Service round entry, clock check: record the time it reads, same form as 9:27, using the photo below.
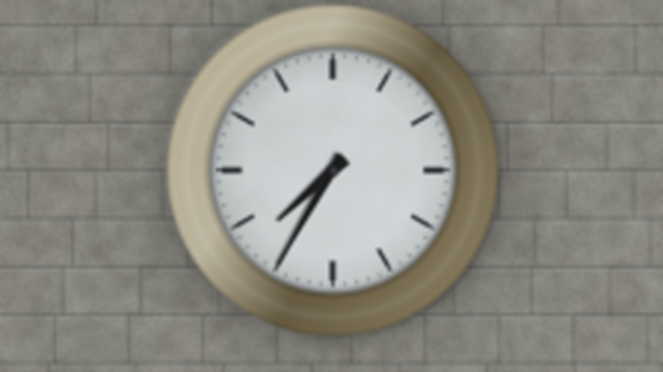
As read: 7:35
